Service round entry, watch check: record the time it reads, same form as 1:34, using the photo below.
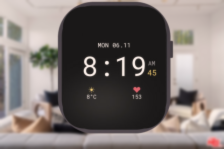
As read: 8:19
